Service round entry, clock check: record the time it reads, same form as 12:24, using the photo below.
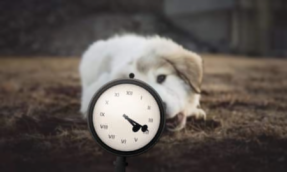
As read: 4:19
